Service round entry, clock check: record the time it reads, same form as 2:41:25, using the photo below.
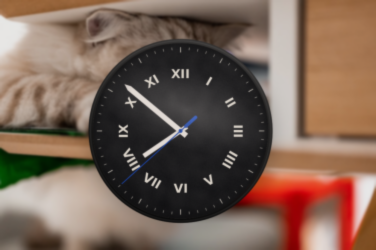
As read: 7:51:38
